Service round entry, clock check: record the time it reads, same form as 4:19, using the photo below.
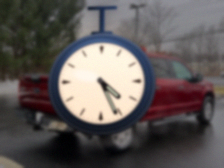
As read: 4:26
